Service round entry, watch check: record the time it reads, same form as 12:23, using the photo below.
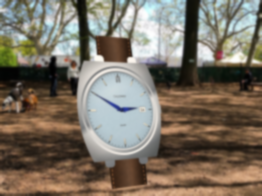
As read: 2:50
